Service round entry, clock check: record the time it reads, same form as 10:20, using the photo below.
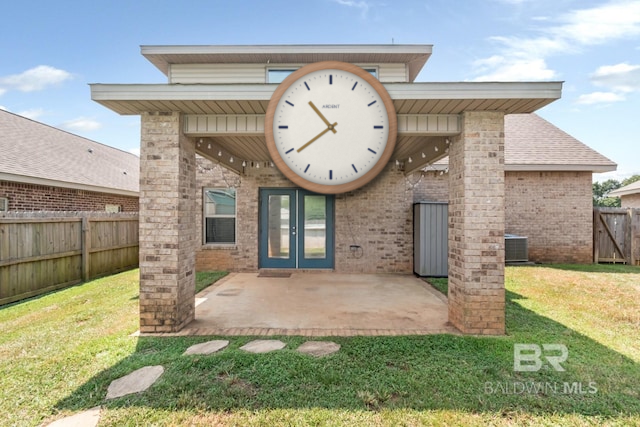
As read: 10:39
